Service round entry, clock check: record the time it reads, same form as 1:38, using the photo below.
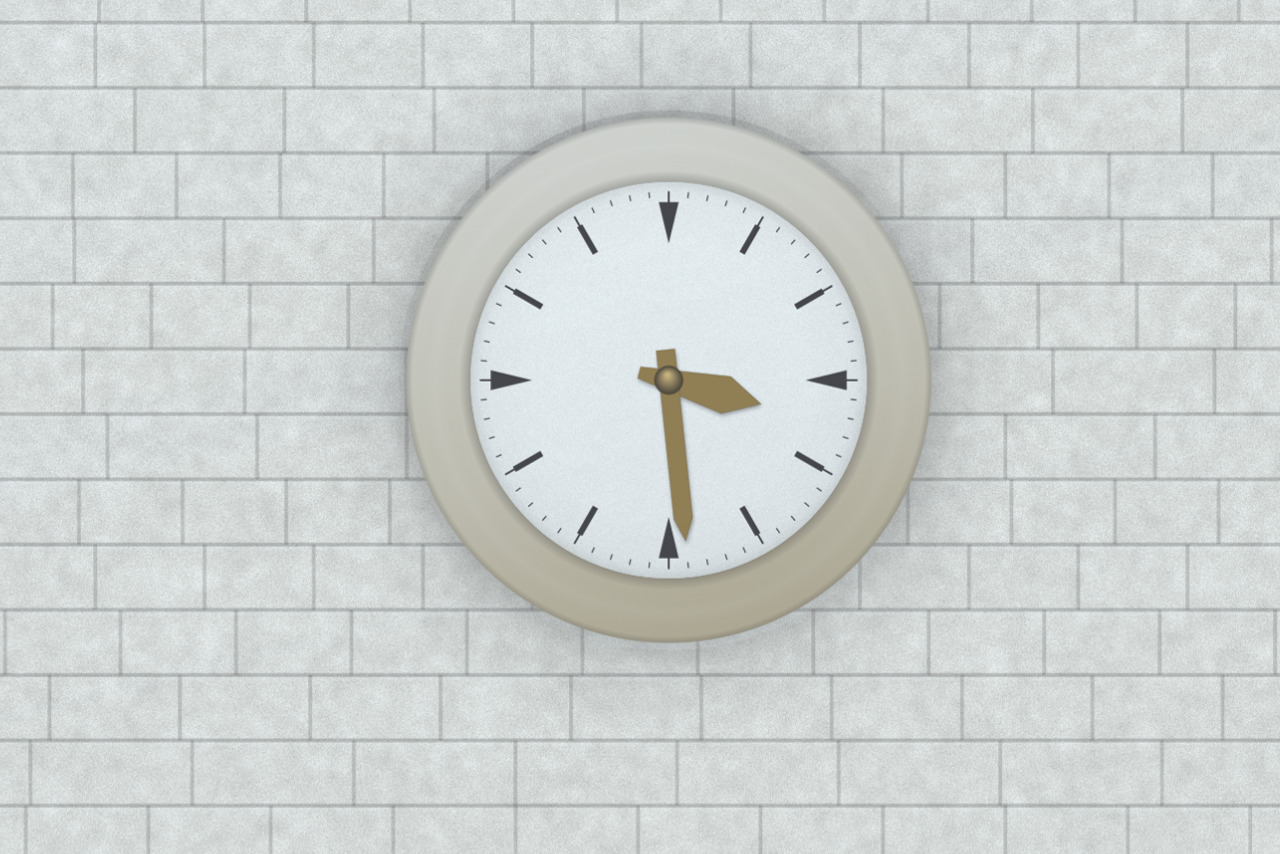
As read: 3:29
